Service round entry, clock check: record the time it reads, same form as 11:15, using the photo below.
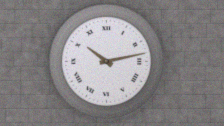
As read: 10:13
